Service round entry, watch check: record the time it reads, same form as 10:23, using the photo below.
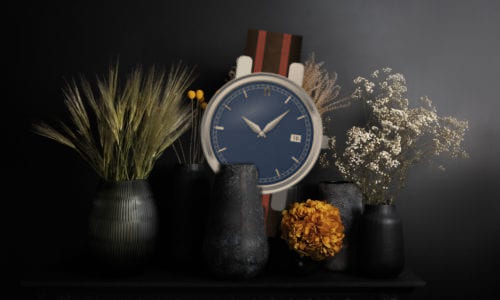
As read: 10:07
